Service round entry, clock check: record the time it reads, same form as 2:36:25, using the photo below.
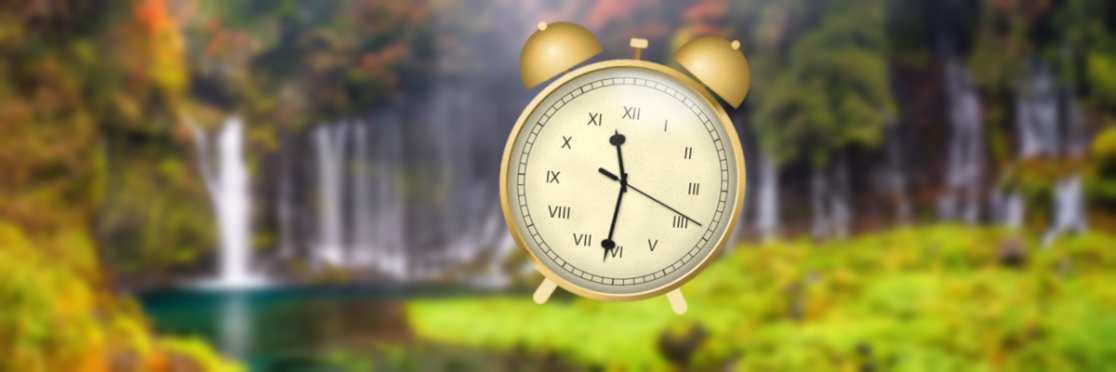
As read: 11:31:19
